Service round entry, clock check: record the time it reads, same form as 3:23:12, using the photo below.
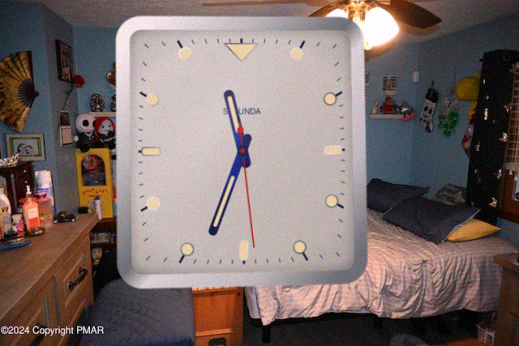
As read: 11:33:29
